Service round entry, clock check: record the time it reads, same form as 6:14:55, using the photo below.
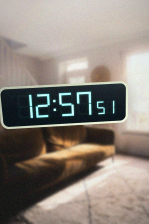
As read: 12:57:51
